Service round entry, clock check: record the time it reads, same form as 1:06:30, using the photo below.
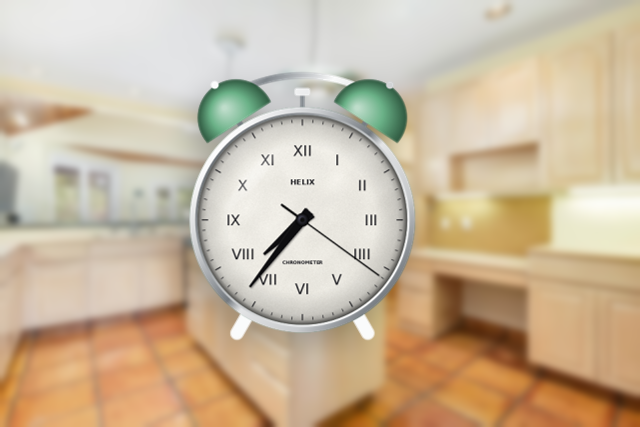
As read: 7:36:21
